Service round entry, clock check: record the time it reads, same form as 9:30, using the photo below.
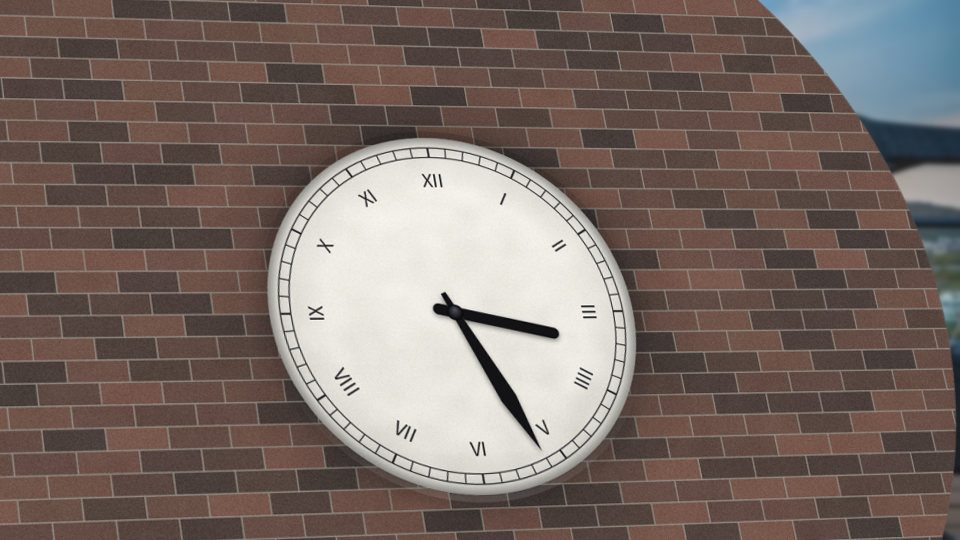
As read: 3:26
